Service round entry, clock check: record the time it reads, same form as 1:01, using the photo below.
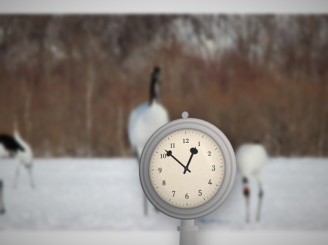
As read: 12:52
